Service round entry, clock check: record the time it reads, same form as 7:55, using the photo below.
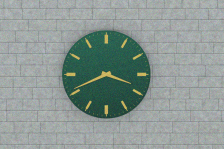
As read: 3:41
